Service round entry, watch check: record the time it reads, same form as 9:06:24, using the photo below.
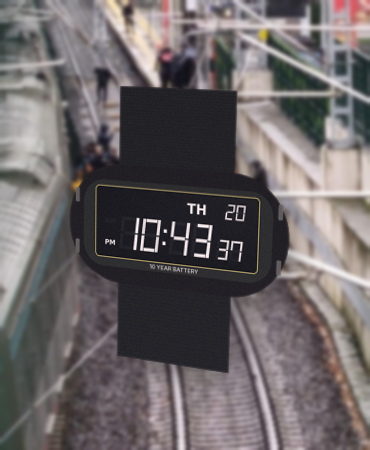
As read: 10:43:37
